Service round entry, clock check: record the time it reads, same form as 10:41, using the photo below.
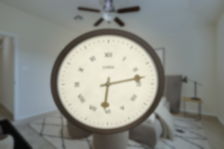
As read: 6:13
